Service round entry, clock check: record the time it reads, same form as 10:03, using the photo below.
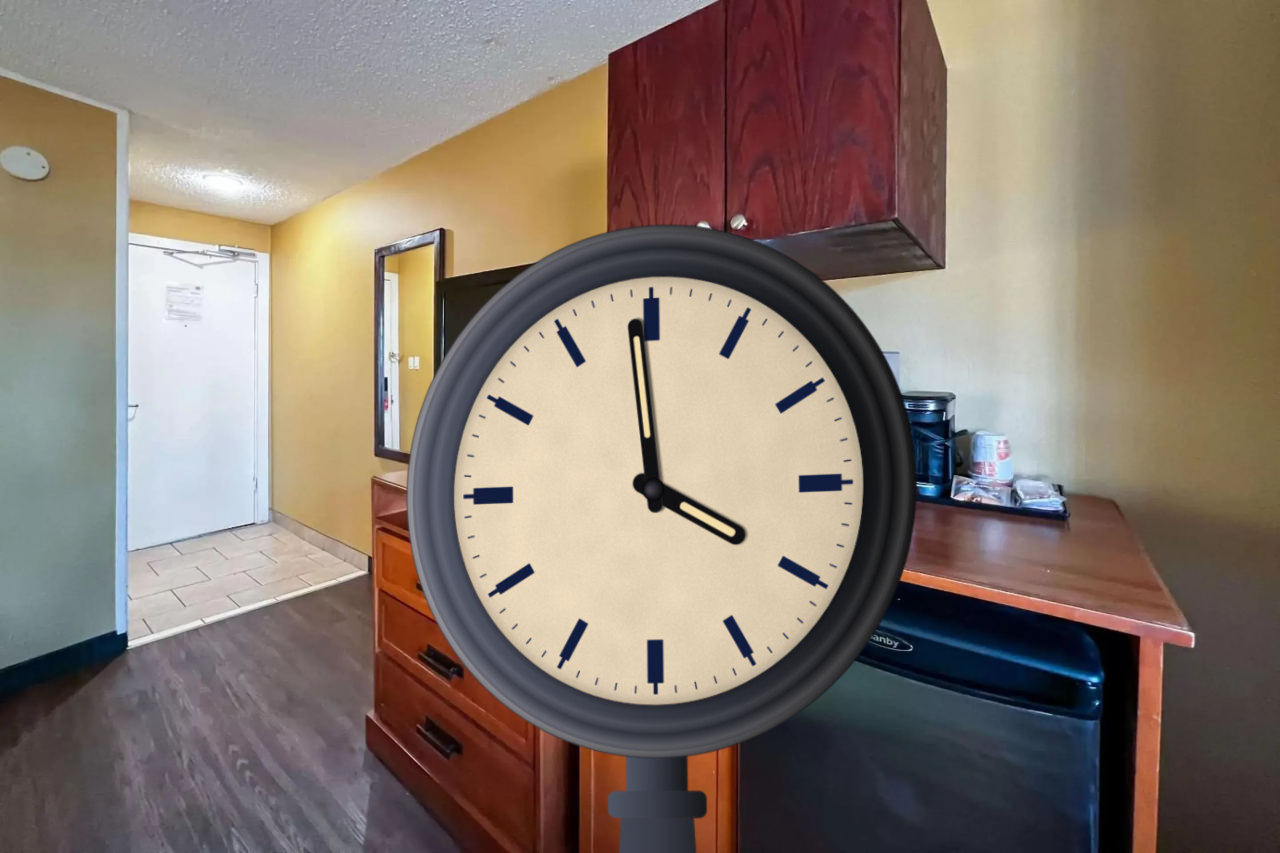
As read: 3:59
